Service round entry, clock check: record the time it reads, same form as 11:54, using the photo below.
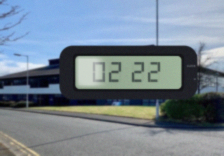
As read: 2:22
